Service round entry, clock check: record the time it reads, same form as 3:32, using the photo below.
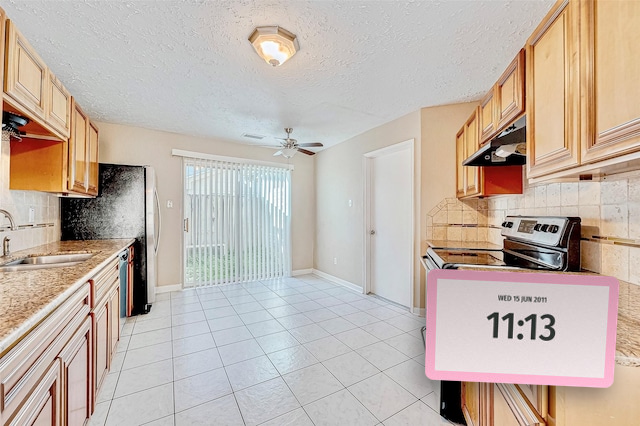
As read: 11:13
